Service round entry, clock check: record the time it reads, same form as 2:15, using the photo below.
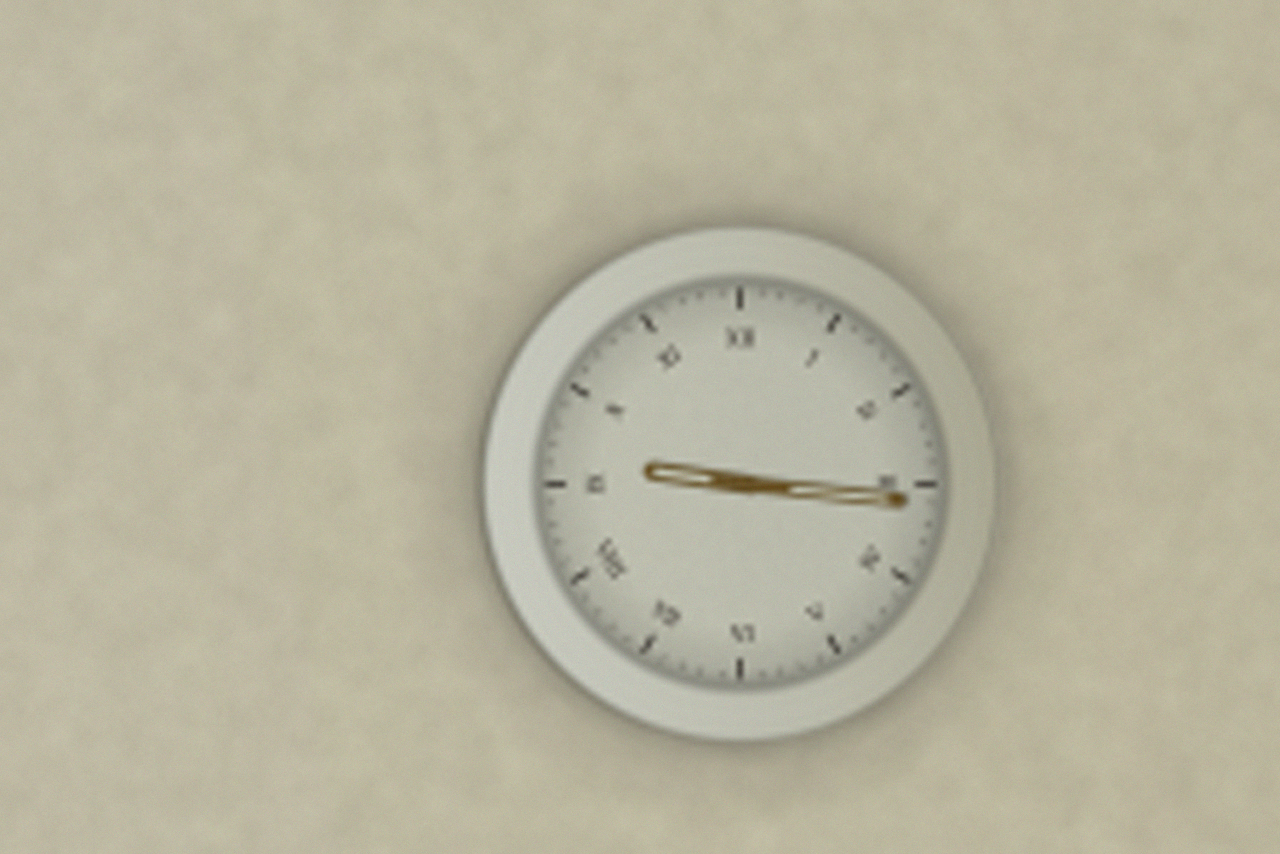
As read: 9:16
